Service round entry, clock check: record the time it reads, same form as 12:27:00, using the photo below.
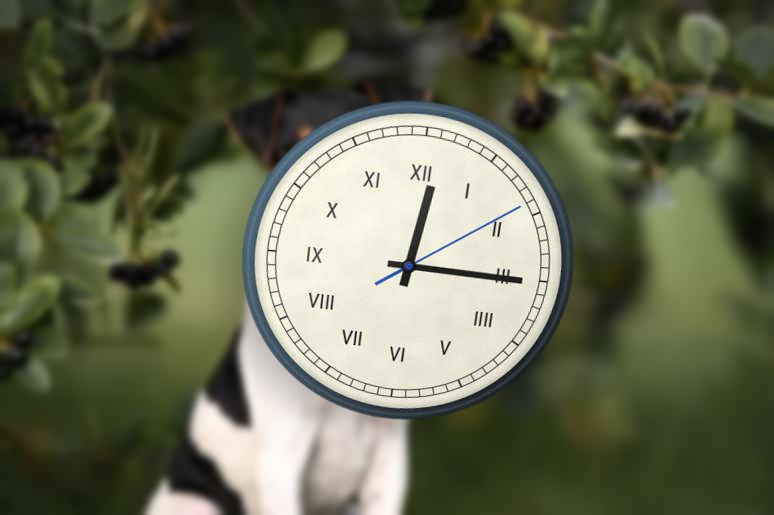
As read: 12:15:09
